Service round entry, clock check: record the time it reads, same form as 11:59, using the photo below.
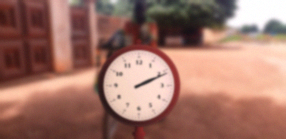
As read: 2:11
